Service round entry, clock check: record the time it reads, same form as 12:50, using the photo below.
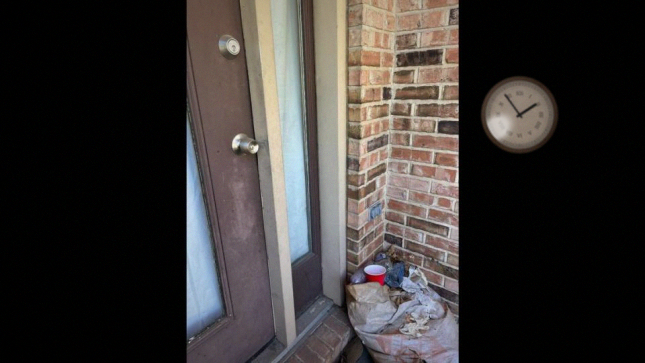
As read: 1:54
